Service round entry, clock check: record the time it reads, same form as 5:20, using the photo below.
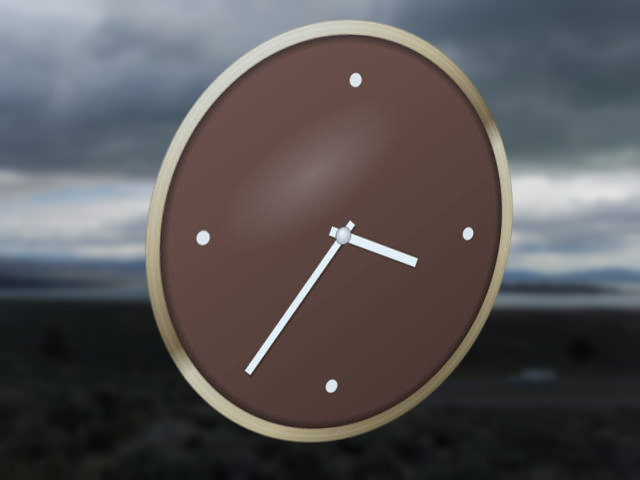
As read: 3:36
